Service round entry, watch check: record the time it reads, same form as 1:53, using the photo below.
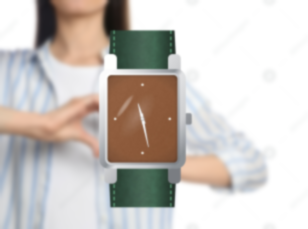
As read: 11:28
